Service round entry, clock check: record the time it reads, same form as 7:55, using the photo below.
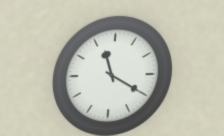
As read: 11:20
